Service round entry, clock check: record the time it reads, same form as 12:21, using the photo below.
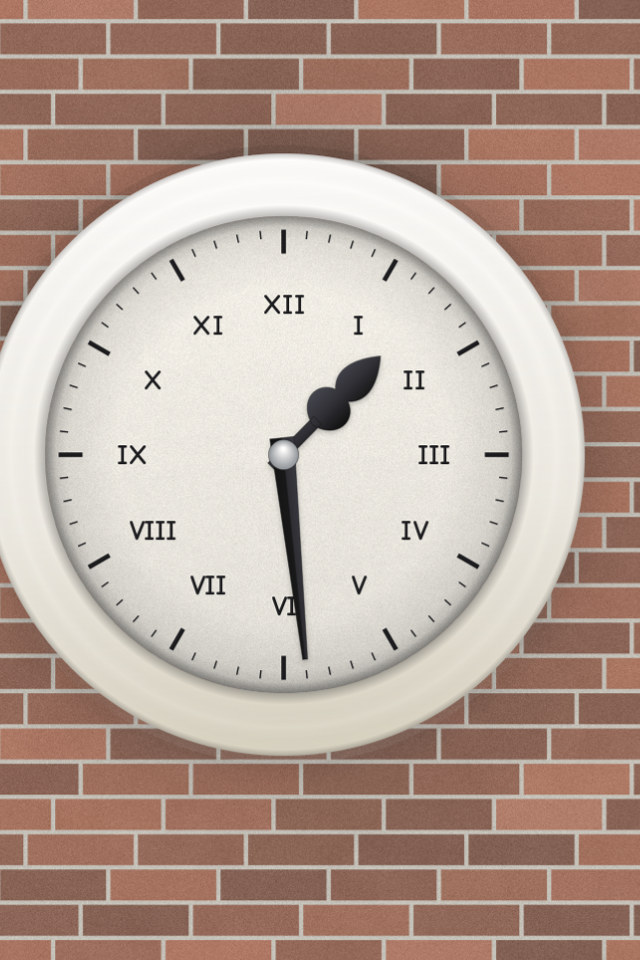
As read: 1:29
